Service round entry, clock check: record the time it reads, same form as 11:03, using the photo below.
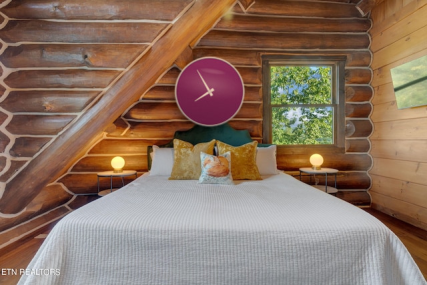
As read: 7:55
